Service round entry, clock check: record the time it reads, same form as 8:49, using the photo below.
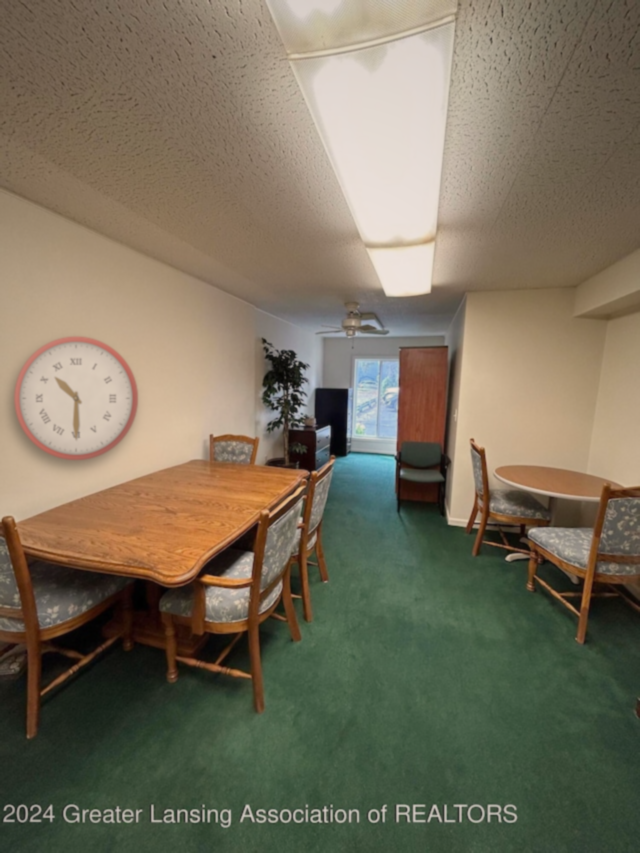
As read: 10:30
